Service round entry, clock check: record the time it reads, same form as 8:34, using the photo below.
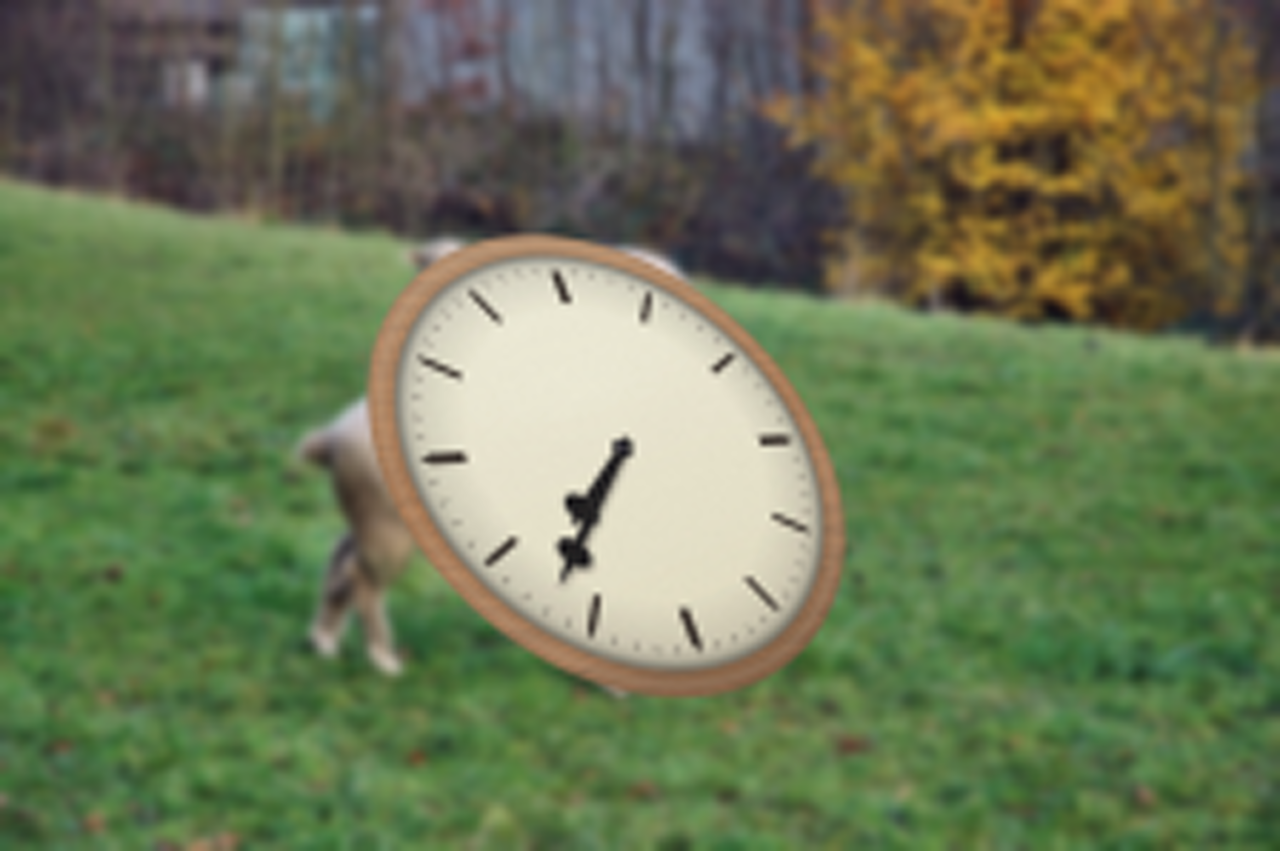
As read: 7:37
